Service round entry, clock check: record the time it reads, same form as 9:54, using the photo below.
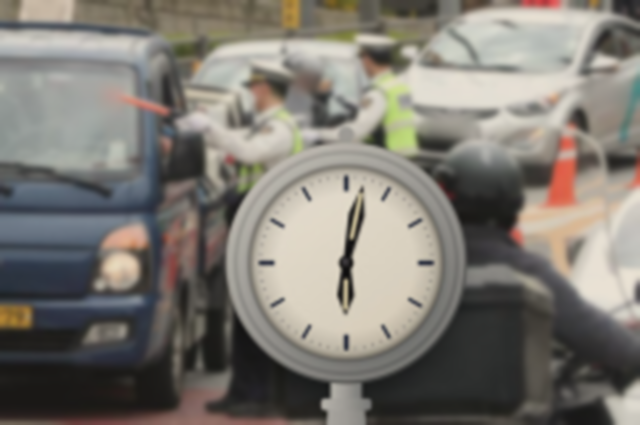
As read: 6:02
